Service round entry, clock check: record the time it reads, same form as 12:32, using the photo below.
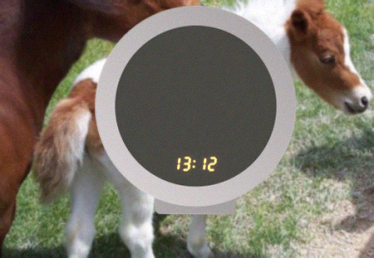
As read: 13:12
